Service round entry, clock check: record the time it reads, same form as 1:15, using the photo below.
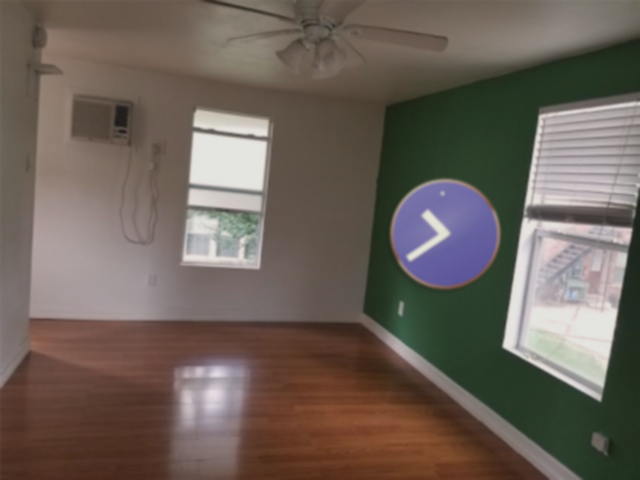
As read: 10:40
